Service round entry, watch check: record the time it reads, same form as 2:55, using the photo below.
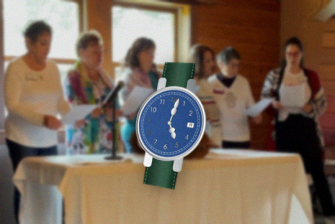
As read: 5:02
